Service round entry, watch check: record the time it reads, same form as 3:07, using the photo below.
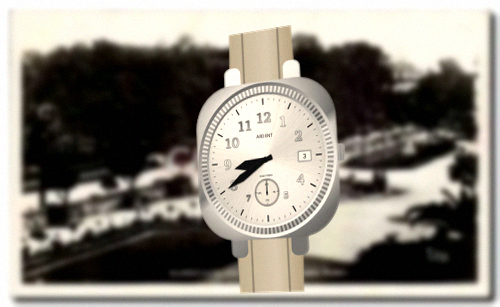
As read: 8:40
